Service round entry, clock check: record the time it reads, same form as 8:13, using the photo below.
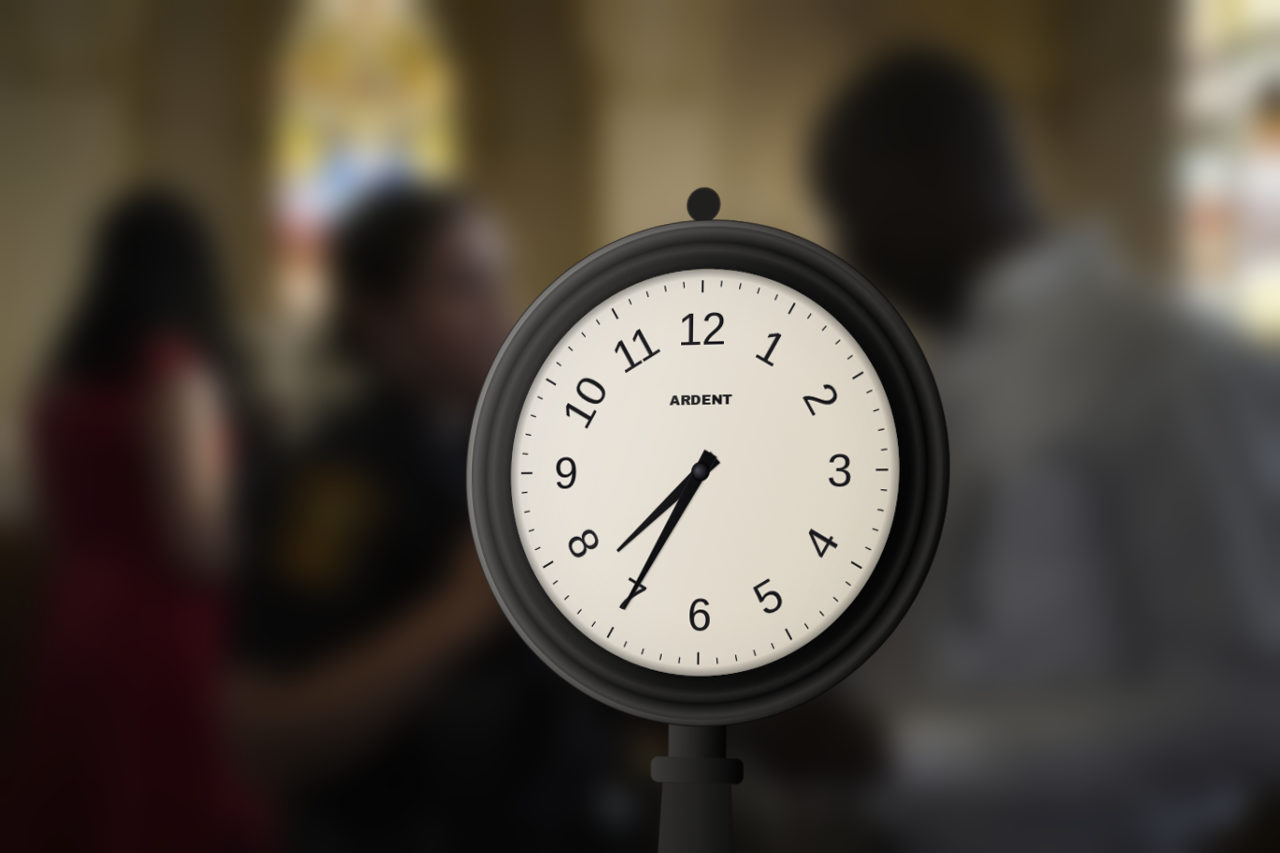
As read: 7:35
